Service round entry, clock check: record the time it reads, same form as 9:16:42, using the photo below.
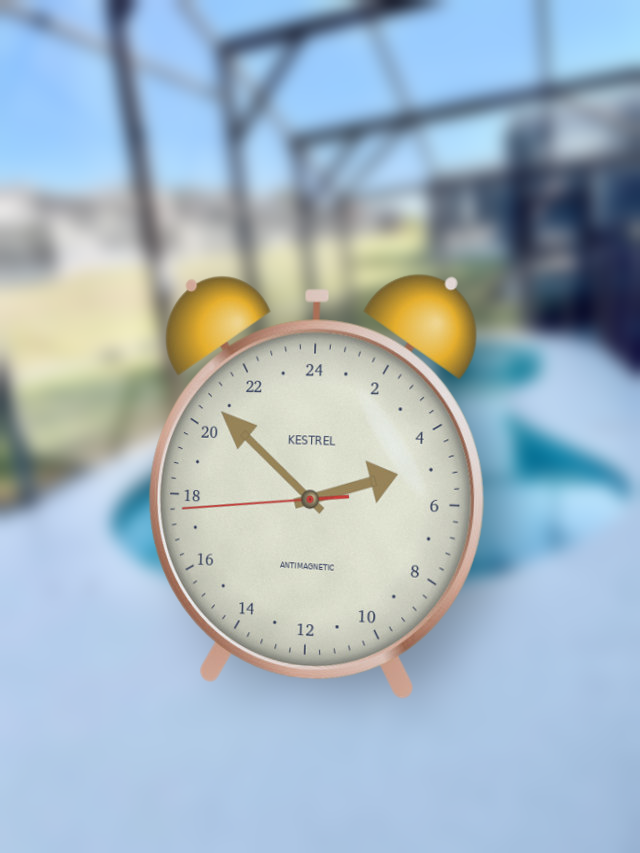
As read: 4:51:44
